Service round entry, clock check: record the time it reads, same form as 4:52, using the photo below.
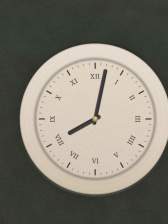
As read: 8:02
